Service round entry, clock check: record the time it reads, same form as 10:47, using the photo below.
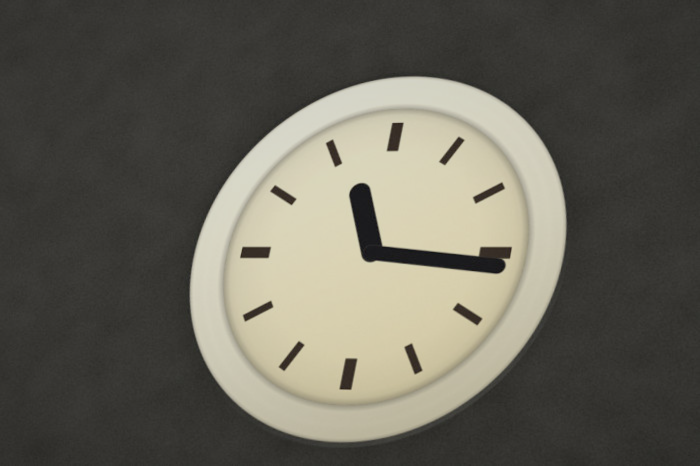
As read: 11:16
